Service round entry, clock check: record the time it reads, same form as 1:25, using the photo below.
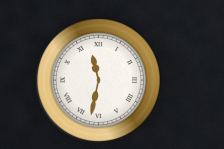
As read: 11:32
